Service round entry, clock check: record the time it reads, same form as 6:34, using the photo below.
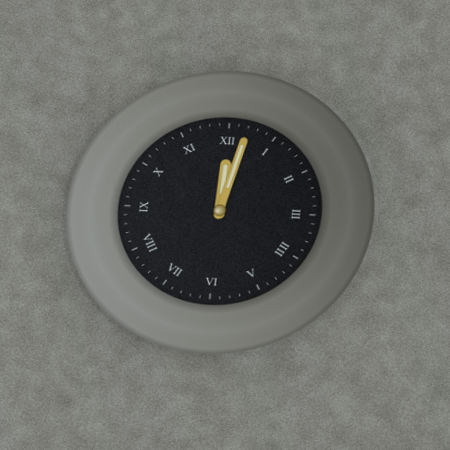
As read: 12:02
